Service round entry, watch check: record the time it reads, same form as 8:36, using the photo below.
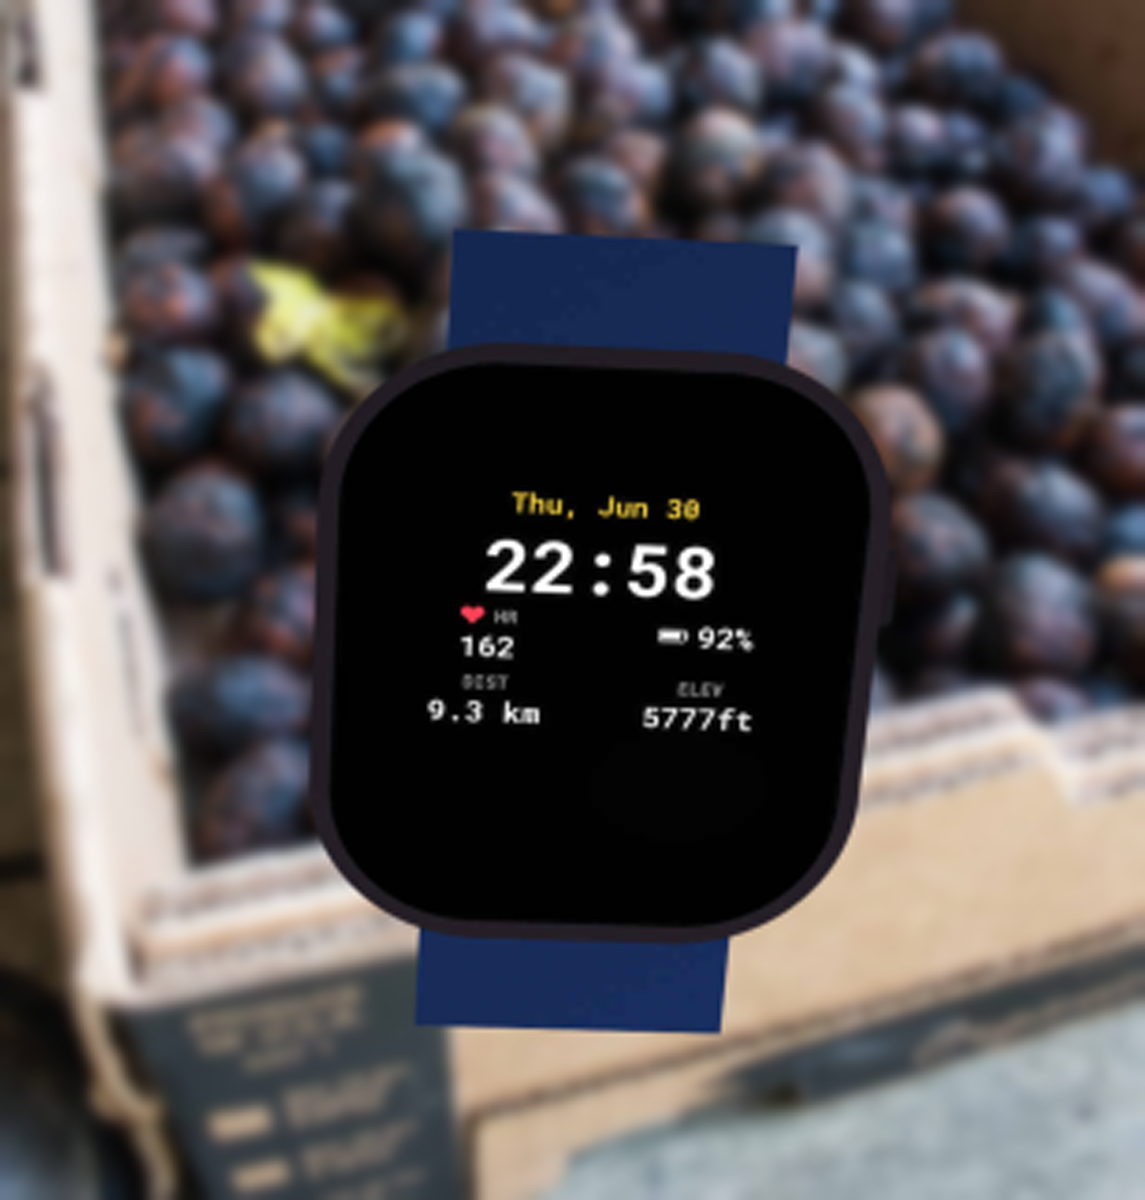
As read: 22:58
